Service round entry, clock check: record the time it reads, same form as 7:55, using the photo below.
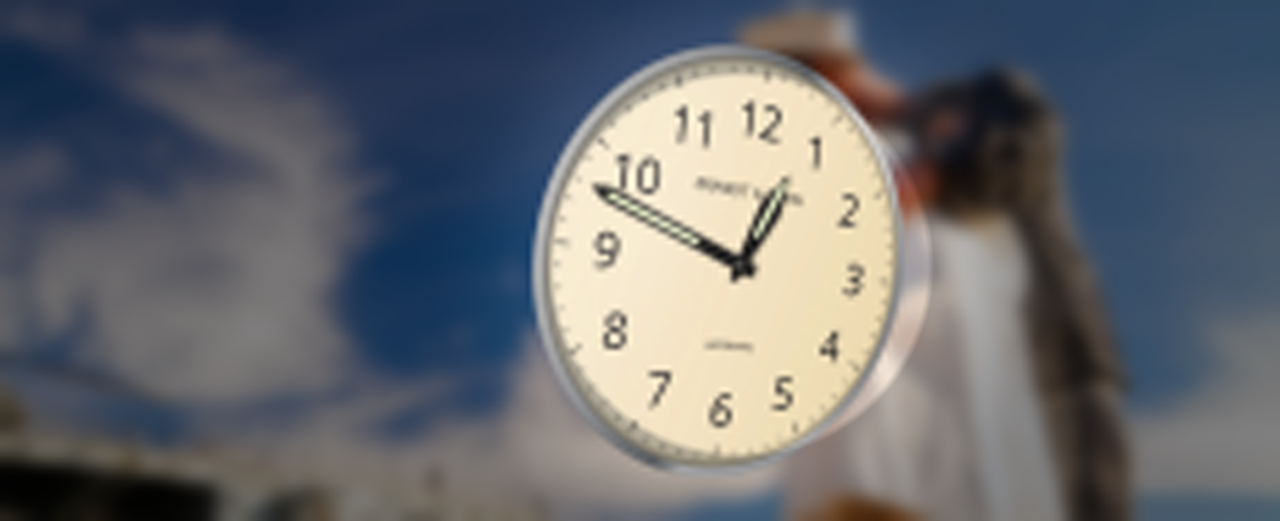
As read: 12:48
